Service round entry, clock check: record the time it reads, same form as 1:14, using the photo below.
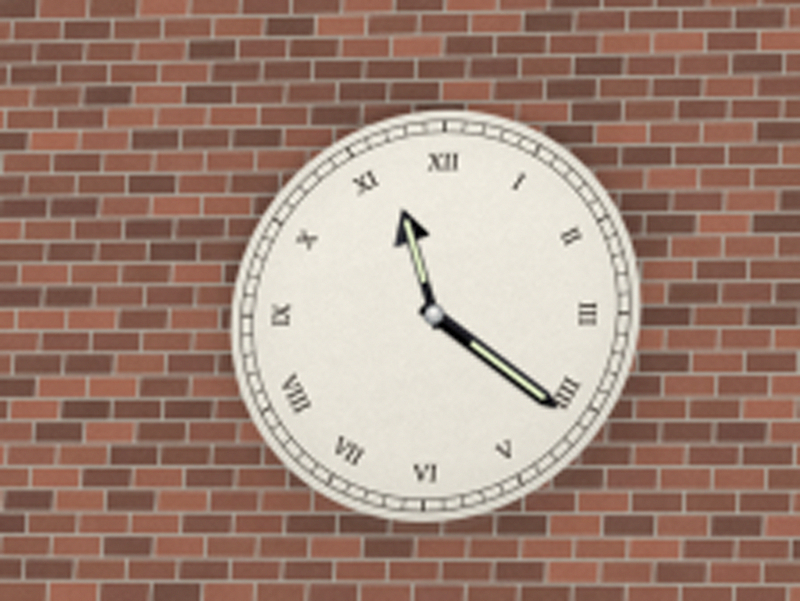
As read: 11:21
